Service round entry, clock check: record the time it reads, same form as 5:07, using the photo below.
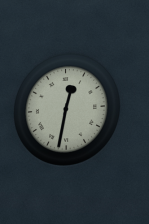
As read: 12:32
